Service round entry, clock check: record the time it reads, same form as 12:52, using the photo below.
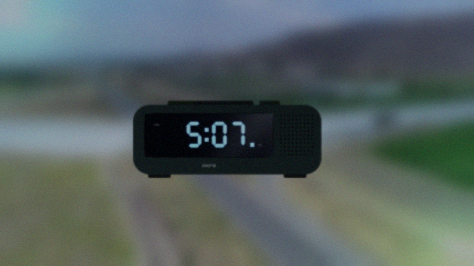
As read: 5:07
